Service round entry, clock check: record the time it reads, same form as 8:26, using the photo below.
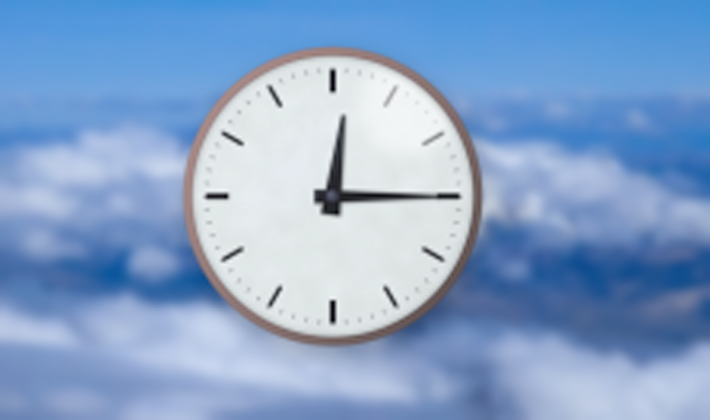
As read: 12:15
